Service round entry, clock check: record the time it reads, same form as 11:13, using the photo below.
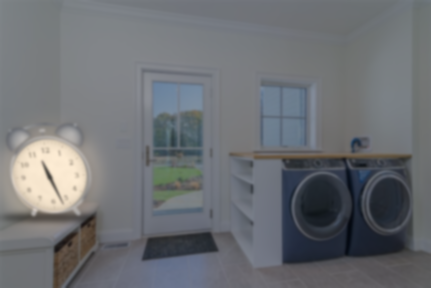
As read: 11:27
